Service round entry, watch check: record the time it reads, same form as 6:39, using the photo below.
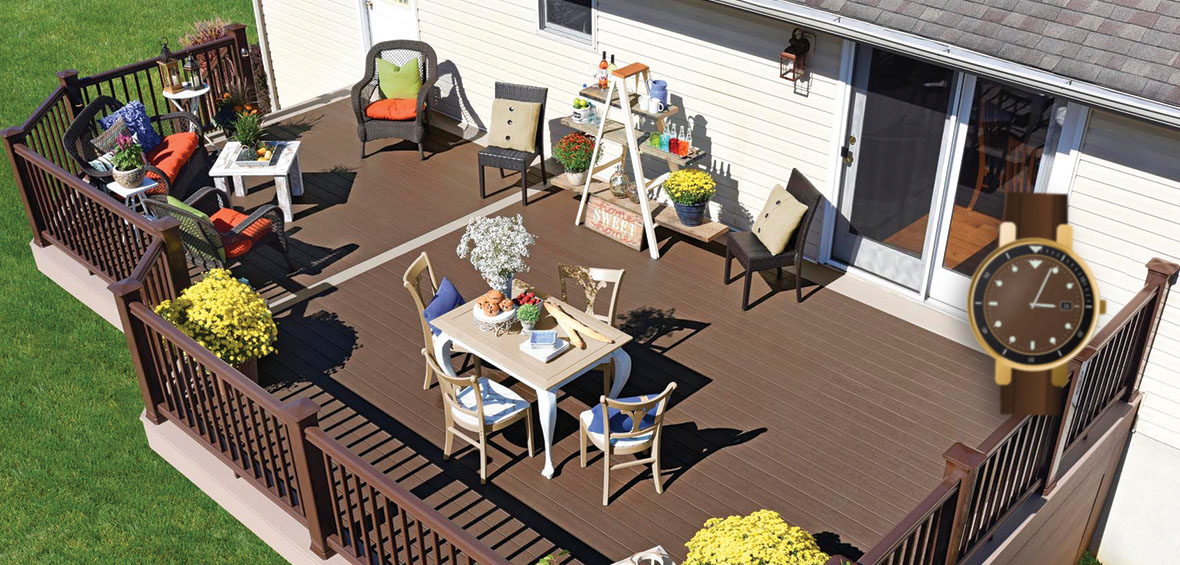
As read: 3:04
